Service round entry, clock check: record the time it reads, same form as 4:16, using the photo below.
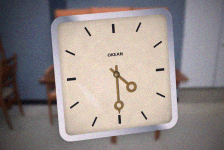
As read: 4:30
